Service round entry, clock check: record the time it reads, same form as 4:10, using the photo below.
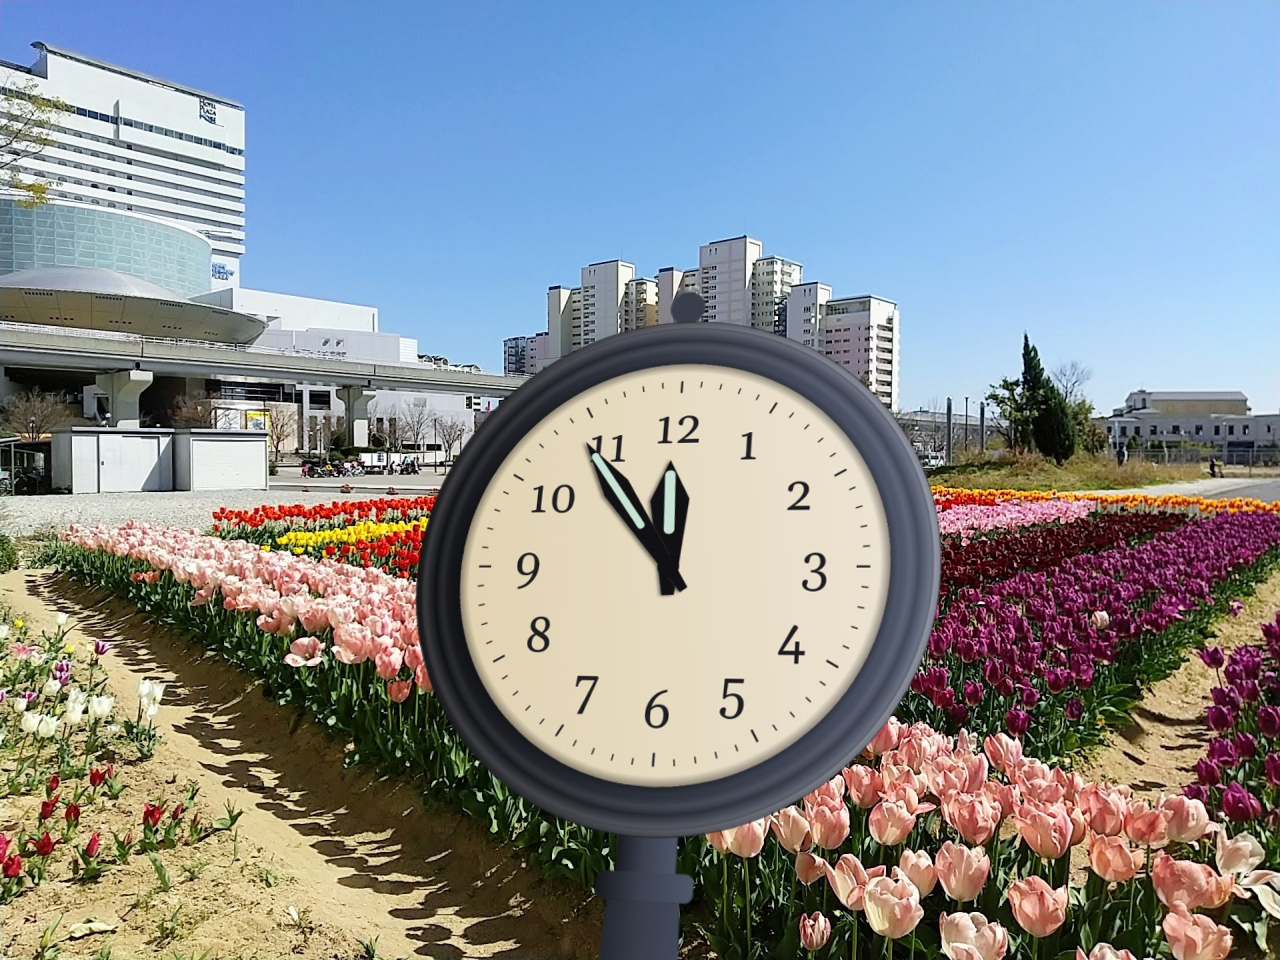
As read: 11:54
